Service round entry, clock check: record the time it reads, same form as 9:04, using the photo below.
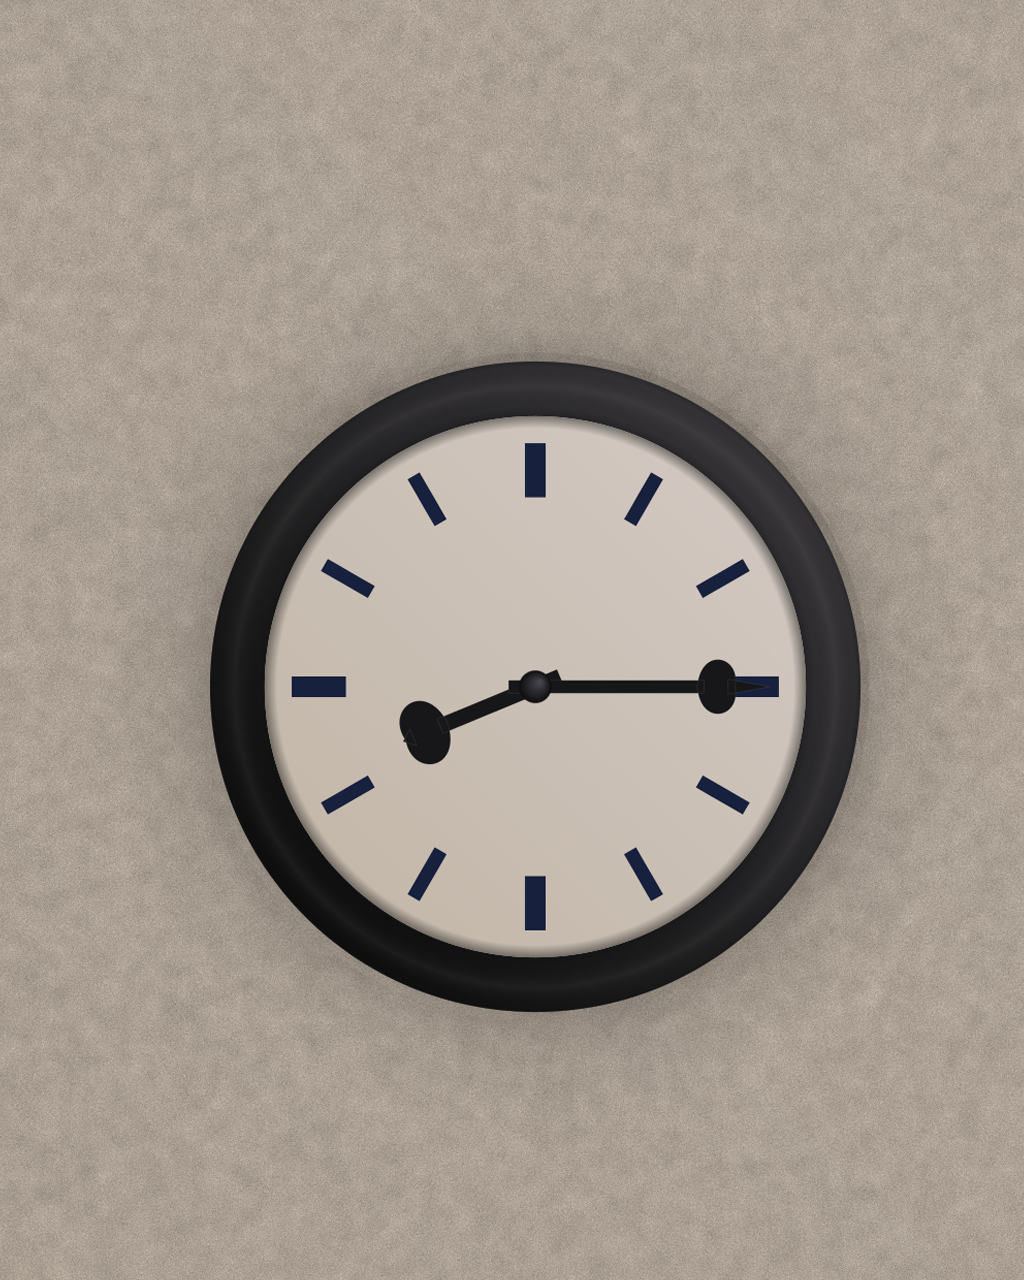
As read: 8:15
